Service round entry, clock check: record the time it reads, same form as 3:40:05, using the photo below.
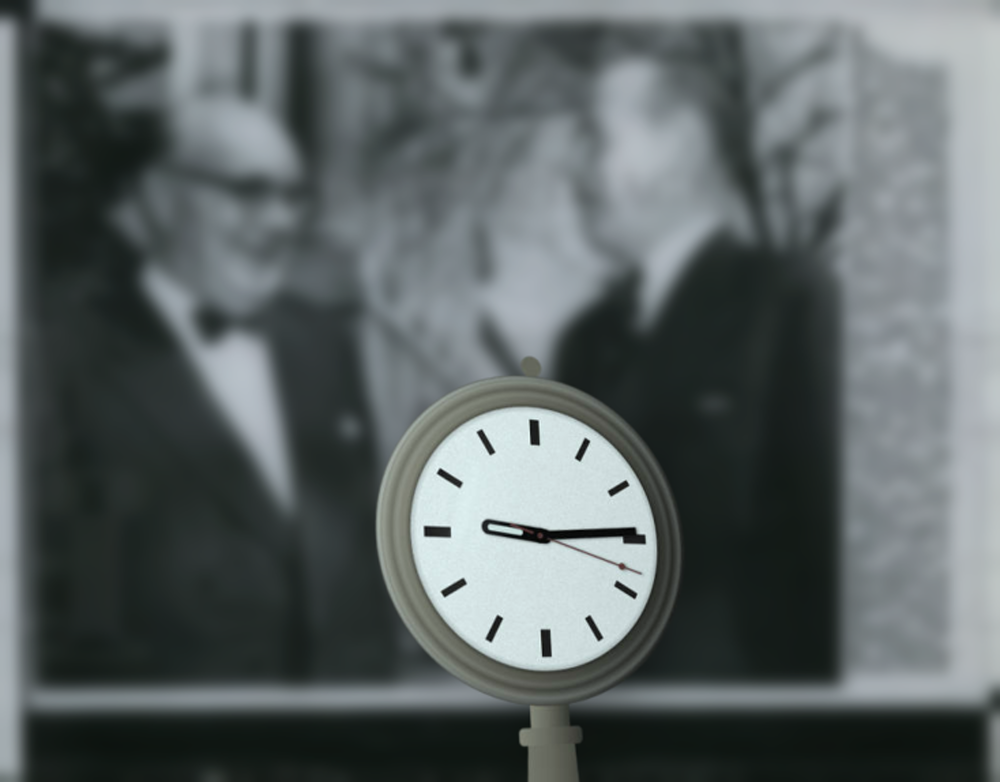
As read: 9:14:18
